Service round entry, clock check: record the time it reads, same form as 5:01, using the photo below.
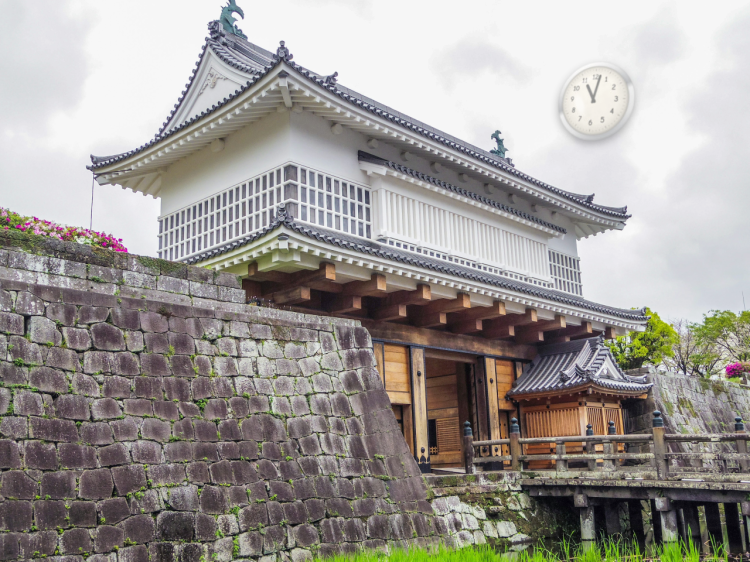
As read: 11:02
